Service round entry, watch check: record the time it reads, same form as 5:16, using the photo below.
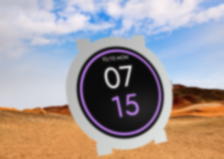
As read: 7:15
